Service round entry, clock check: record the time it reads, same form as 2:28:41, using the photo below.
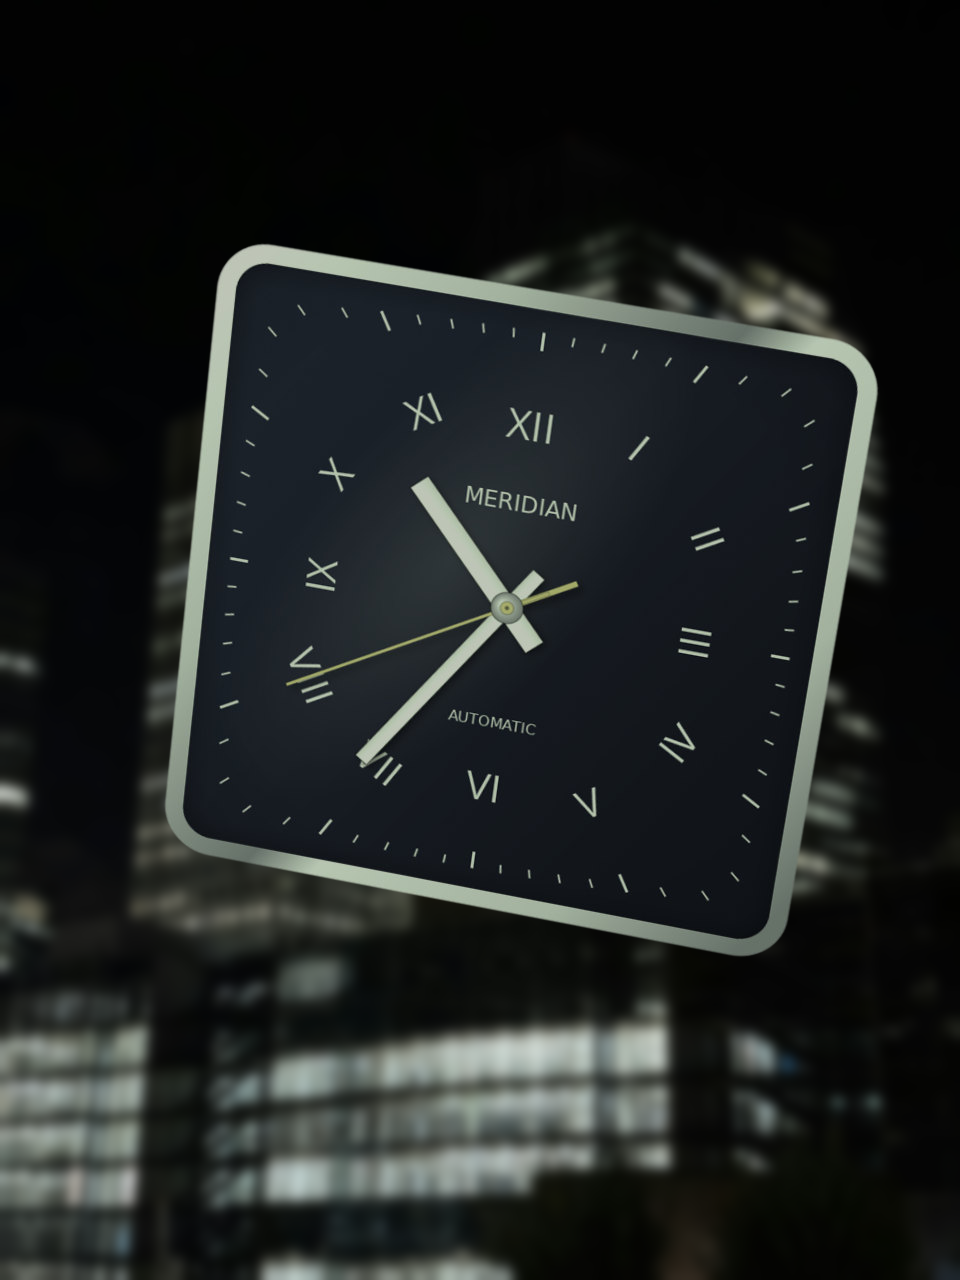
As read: 10:35:40
